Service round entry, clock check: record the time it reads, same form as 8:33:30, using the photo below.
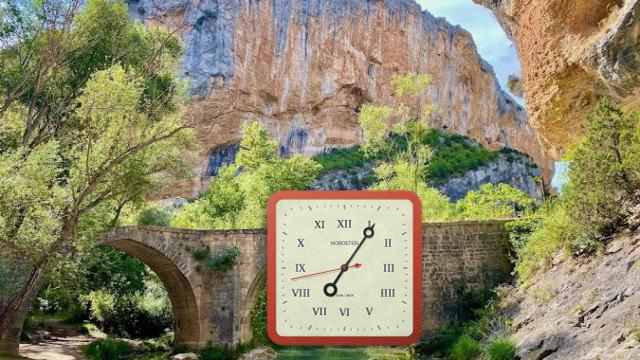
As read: 7:05:43
